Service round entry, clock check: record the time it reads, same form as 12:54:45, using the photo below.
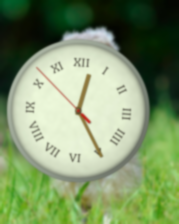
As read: 12:24:52
